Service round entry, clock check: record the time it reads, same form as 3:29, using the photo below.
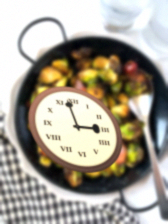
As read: 2:58
